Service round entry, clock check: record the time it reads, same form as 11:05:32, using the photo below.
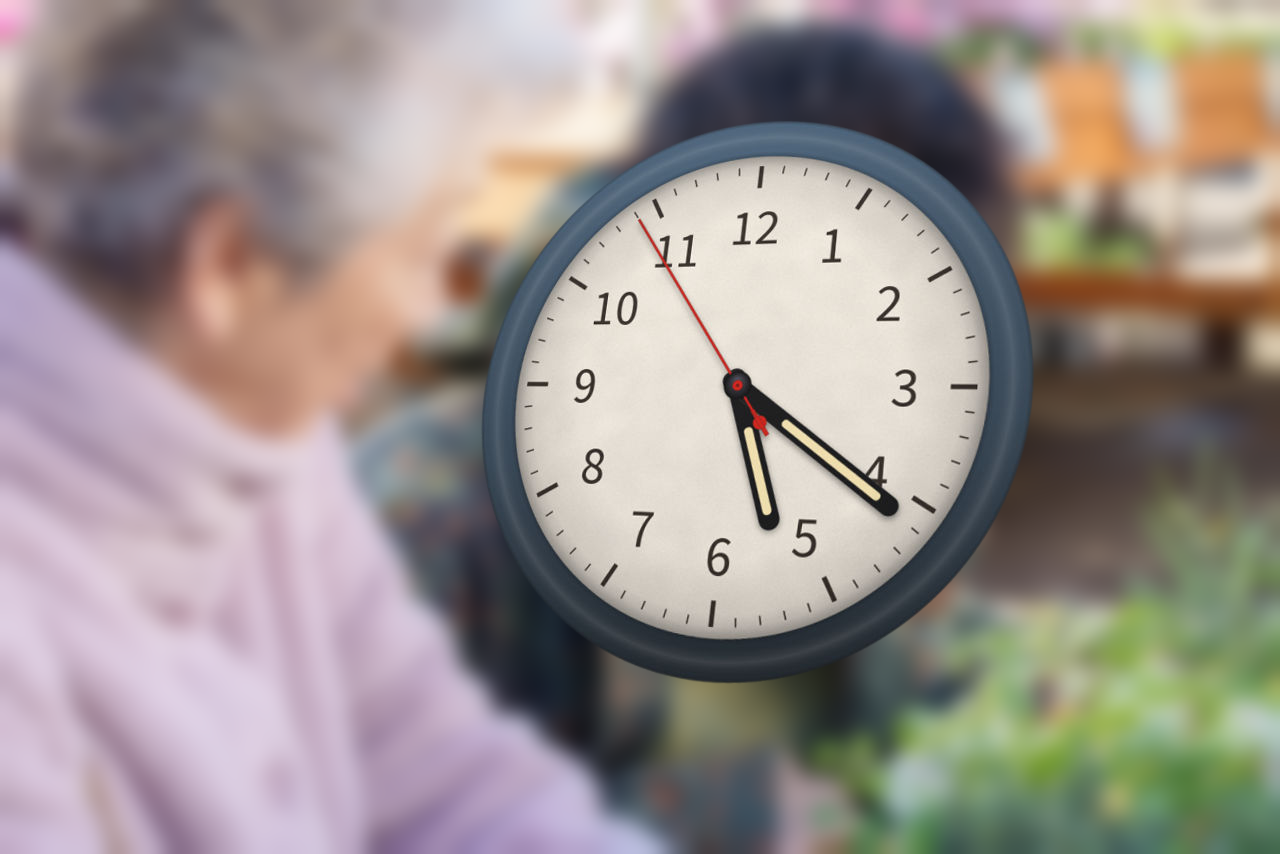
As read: 5:20:54
